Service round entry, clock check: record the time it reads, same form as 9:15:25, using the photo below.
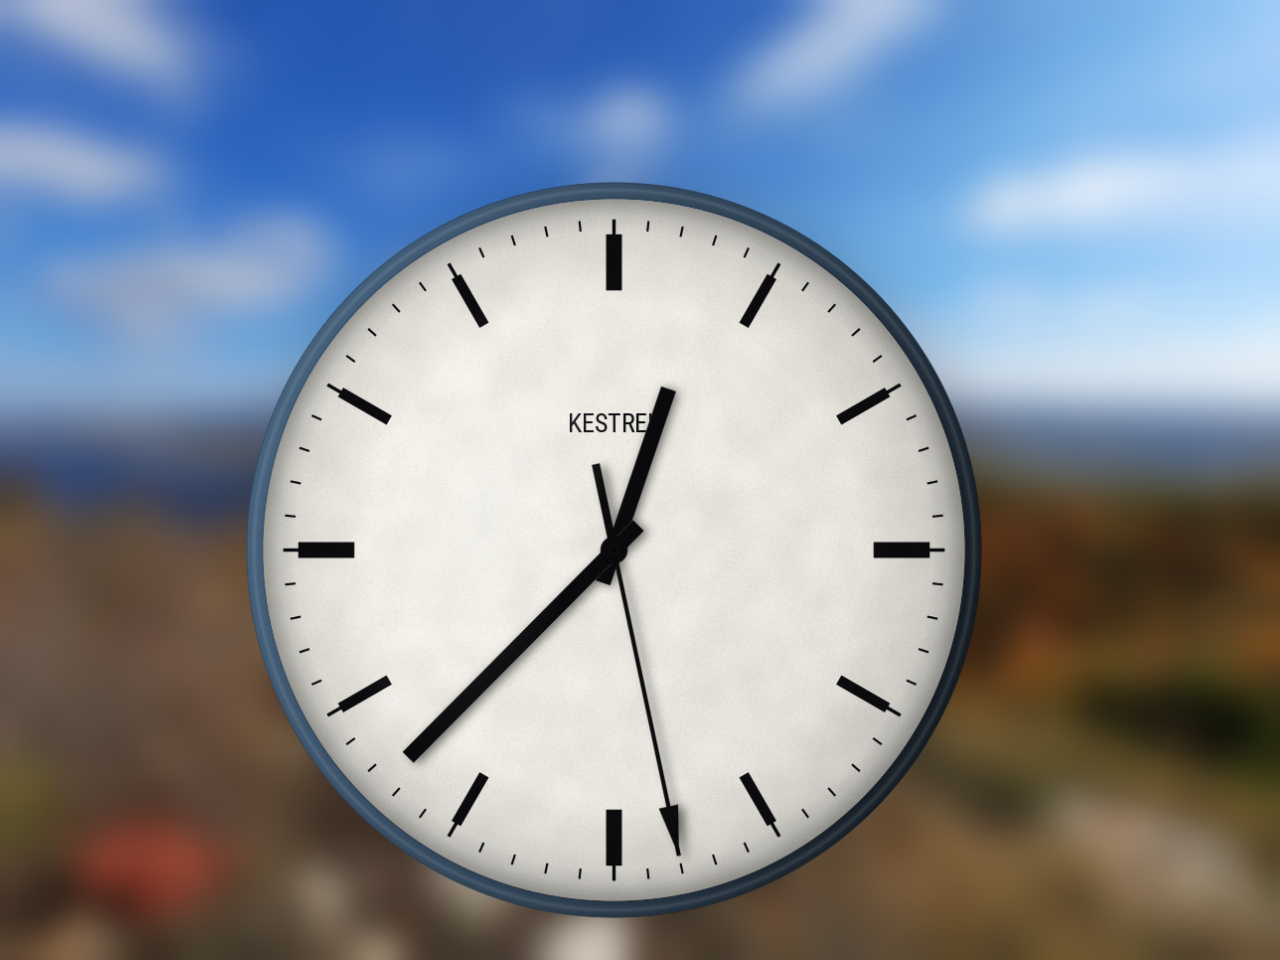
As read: 12:37:28
